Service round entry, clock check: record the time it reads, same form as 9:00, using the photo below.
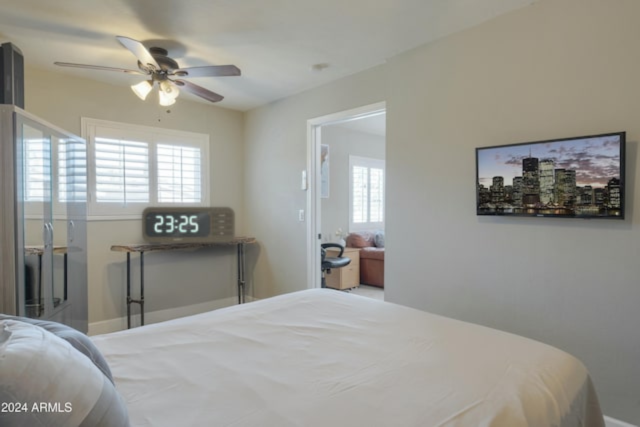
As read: 23:25
